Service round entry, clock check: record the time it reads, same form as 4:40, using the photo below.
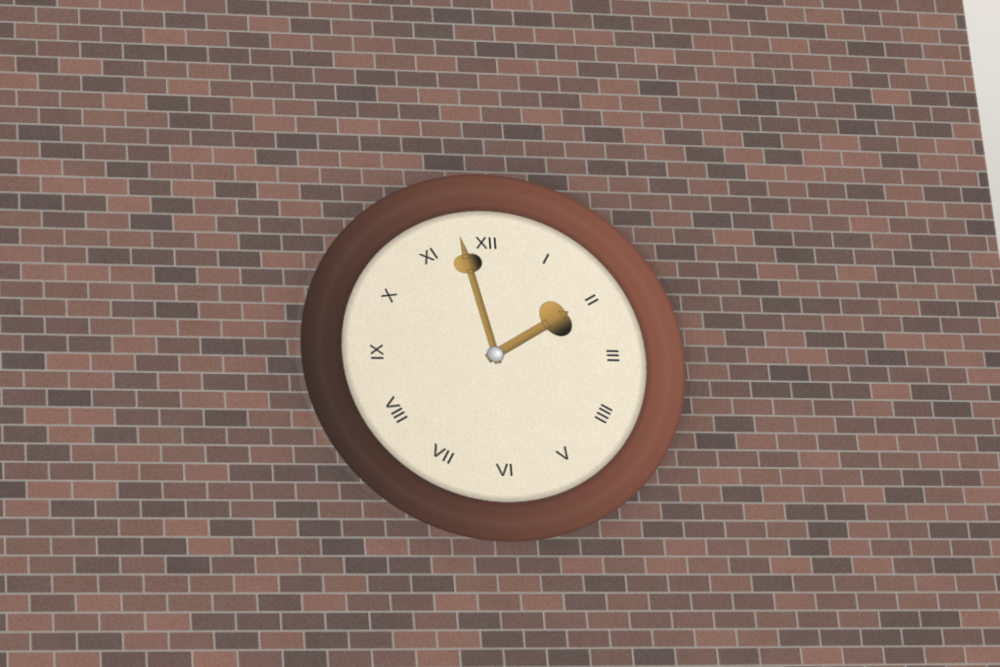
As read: 1:58
